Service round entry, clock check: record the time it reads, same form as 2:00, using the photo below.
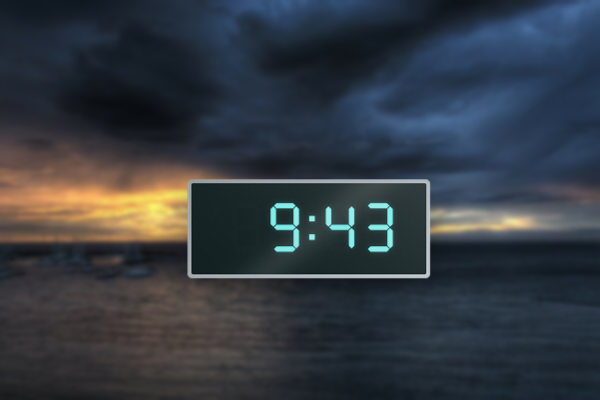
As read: 9:43
